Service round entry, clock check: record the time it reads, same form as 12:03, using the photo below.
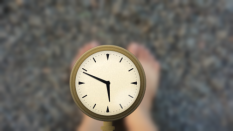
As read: 5:49
